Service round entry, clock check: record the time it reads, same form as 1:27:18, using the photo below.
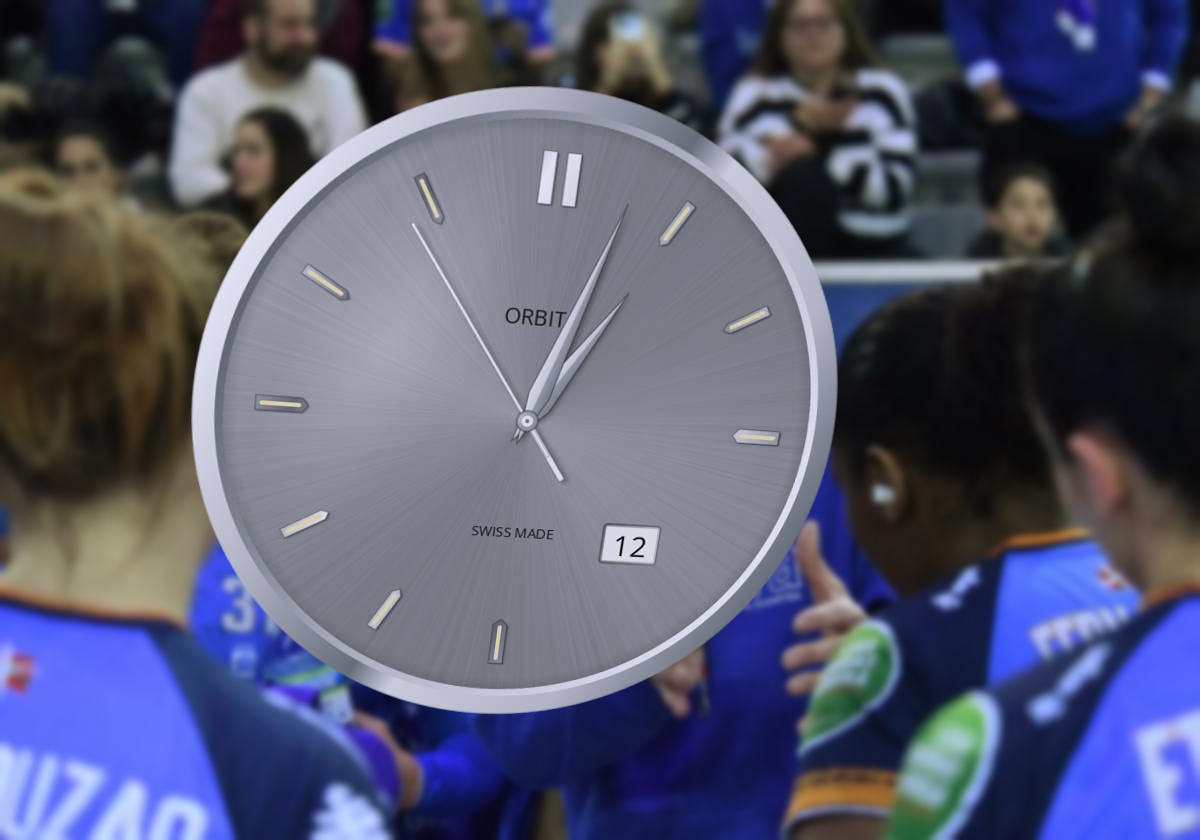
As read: 1:02:54
